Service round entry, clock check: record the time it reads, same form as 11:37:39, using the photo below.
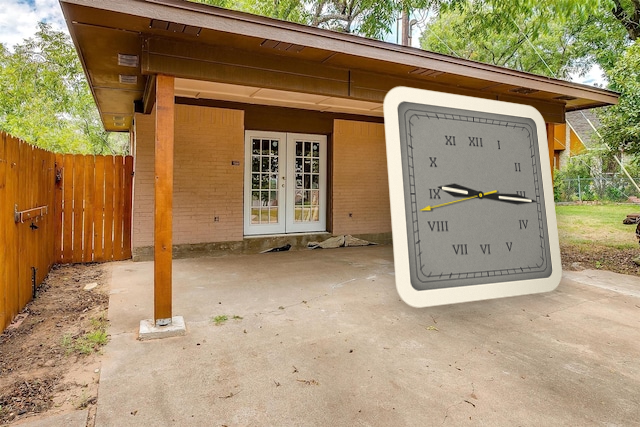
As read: 9:15:43
